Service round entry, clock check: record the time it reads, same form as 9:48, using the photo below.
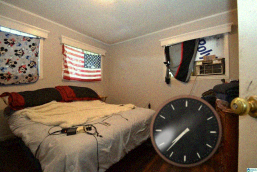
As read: 7:37
